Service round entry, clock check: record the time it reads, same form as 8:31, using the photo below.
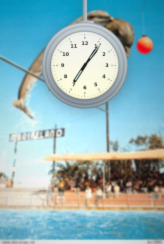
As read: 7:06
